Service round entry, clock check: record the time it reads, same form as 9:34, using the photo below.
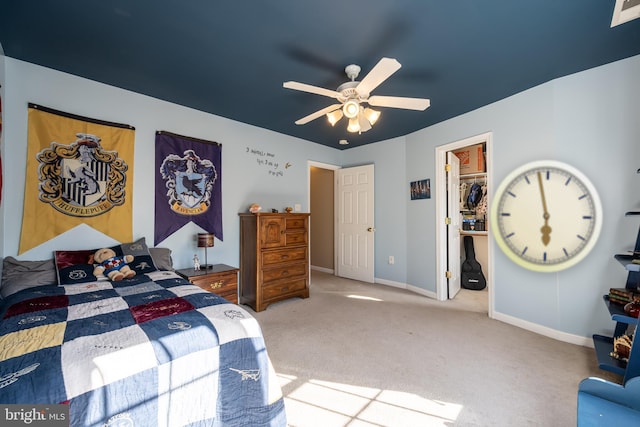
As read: 5:58
